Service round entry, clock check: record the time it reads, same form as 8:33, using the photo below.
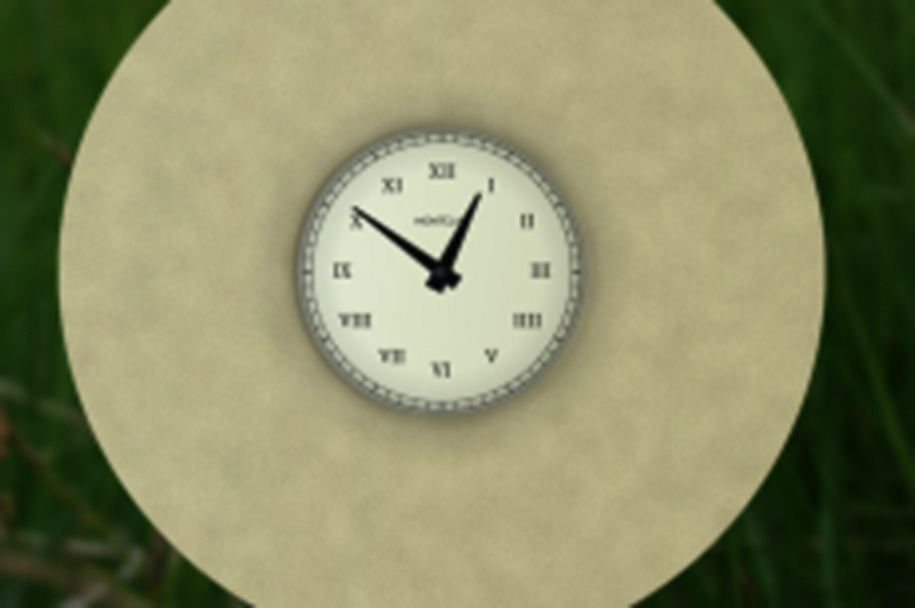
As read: 12:51
